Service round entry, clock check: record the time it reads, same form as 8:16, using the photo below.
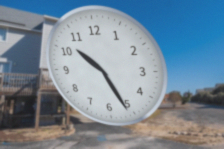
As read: 10:26
